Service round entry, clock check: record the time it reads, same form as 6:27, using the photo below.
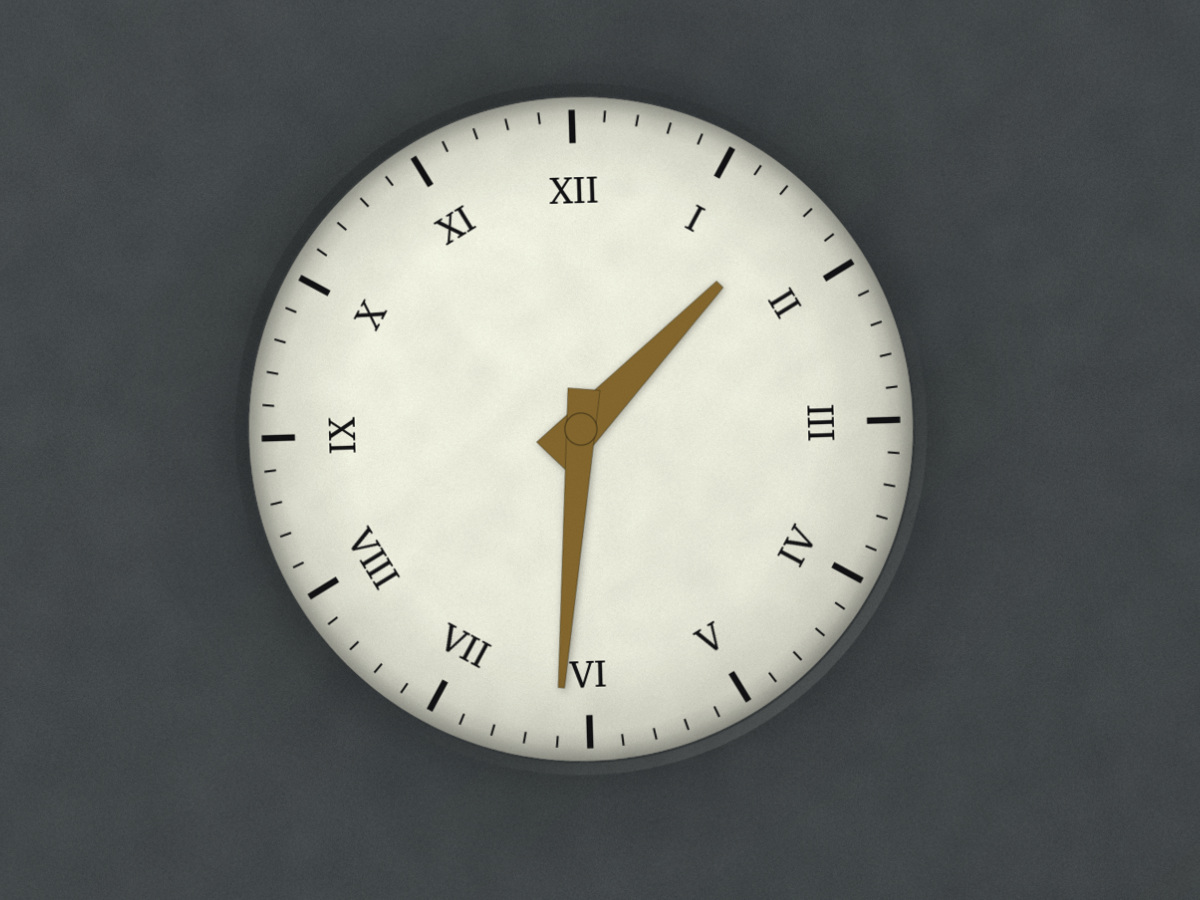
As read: 1:31
